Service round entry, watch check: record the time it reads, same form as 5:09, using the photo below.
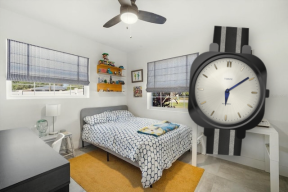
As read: 6:09
